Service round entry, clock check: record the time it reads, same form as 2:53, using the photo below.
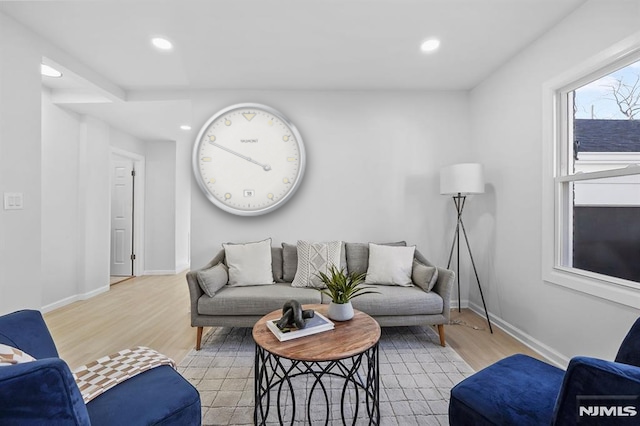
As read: 3:49
